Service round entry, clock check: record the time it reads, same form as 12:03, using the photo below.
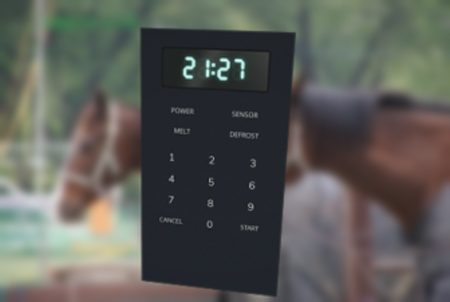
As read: 21:27
